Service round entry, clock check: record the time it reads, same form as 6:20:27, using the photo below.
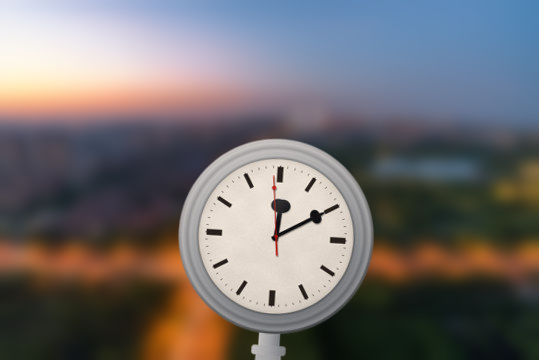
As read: 12:09:59
